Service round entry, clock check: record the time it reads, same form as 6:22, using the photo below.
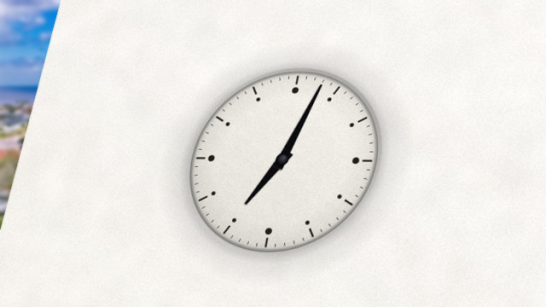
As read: 7:03
